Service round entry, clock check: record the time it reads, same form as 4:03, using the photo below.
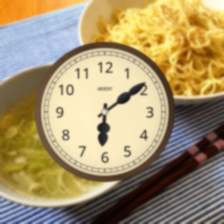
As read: 6:09
